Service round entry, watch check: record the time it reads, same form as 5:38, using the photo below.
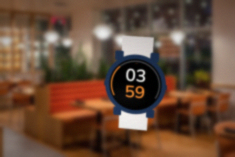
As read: 3:59
